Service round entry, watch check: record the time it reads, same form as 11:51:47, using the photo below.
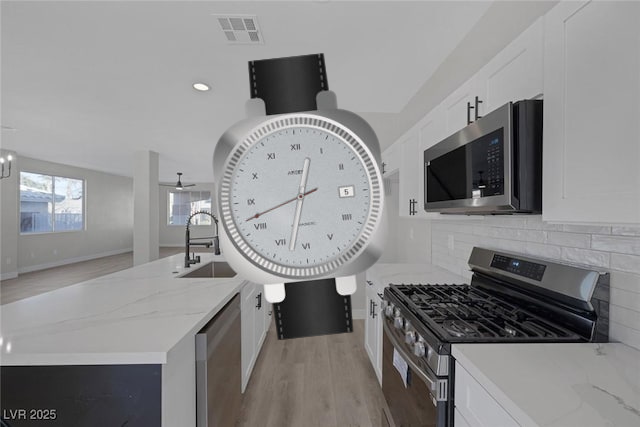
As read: 12:32:42
